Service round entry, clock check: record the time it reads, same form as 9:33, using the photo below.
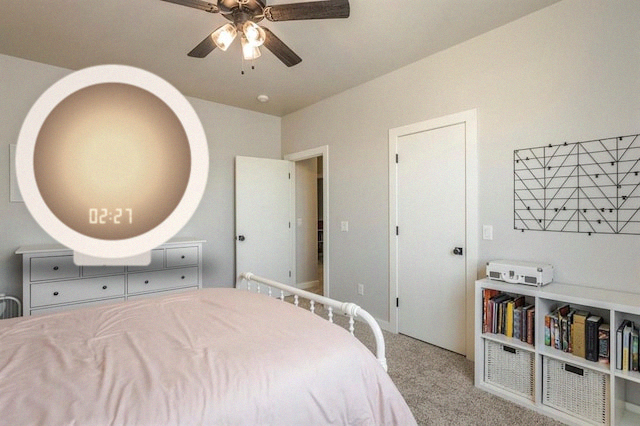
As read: 2:27
